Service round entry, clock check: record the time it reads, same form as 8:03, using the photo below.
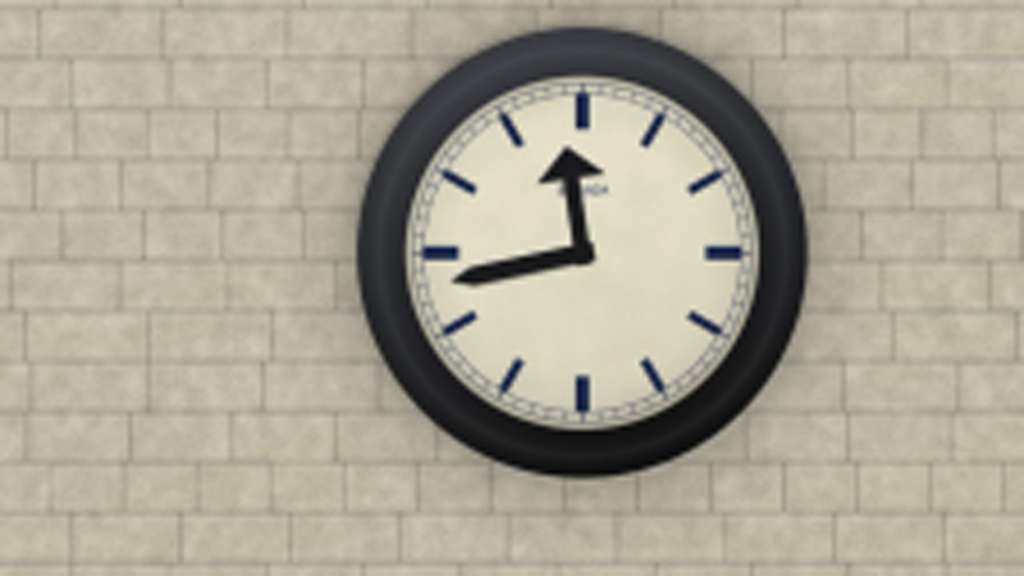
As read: 11:43
